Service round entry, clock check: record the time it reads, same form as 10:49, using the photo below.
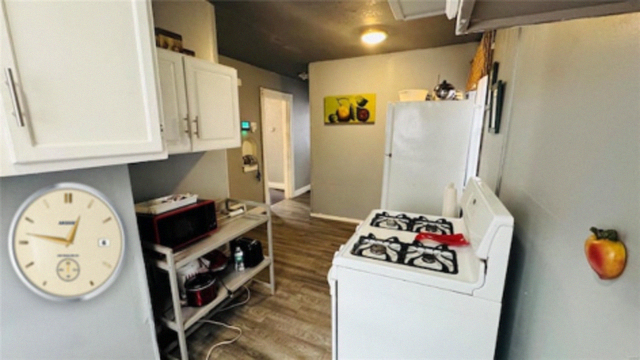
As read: 12:47
